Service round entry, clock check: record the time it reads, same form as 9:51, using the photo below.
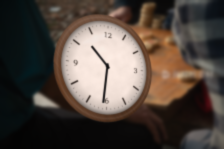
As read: 10:31
